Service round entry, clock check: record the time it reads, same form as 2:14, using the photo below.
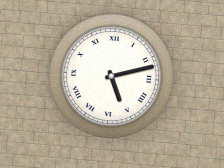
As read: 5:12
